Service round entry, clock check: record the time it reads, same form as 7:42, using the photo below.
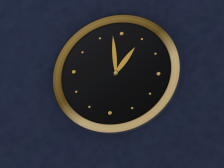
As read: 12:58
